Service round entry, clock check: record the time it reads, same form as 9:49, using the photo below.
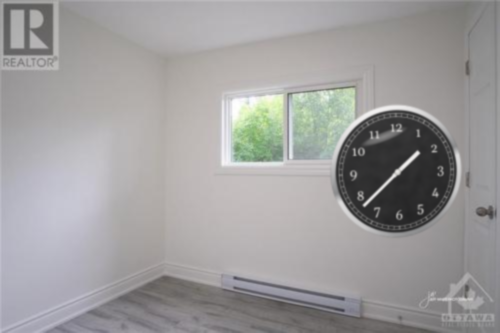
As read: 1:38
